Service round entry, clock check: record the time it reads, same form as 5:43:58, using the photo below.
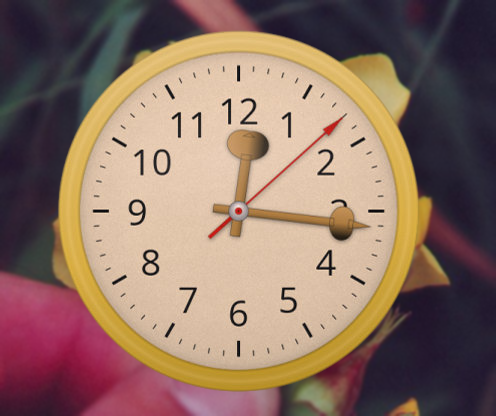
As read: 12:16:08
